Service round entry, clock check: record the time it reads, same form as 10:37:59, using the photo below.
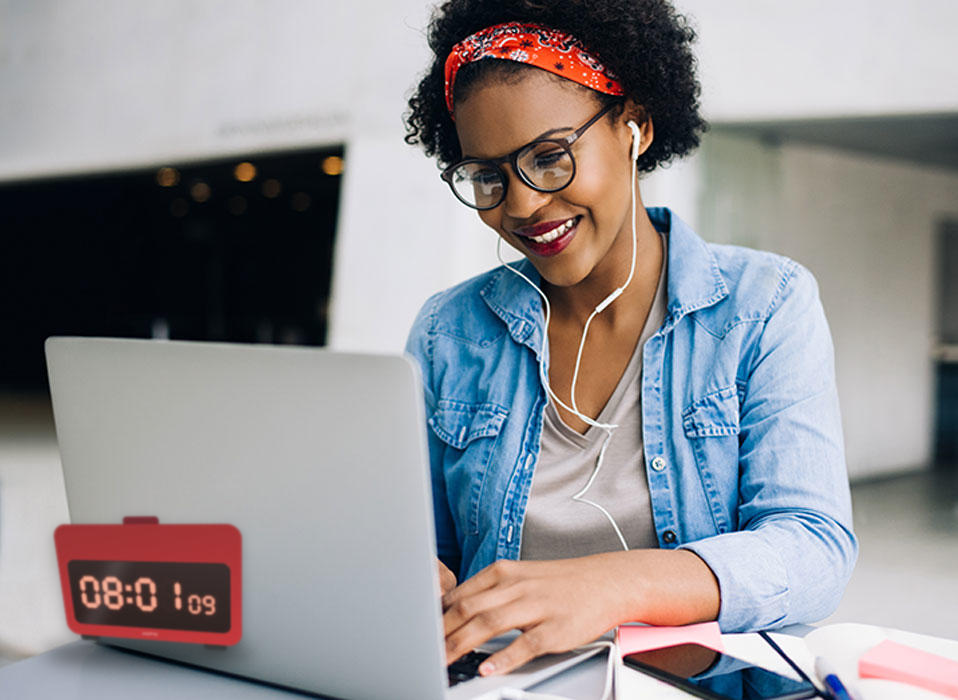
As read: 8:01:09
